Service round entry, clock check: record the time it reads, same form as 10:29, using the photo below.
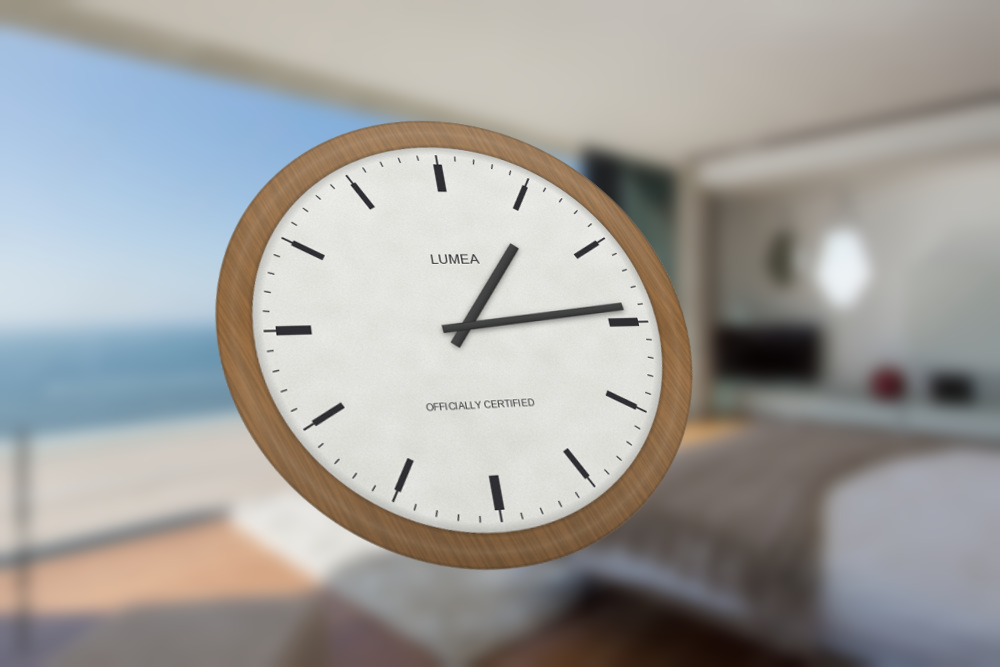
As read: 1:14
